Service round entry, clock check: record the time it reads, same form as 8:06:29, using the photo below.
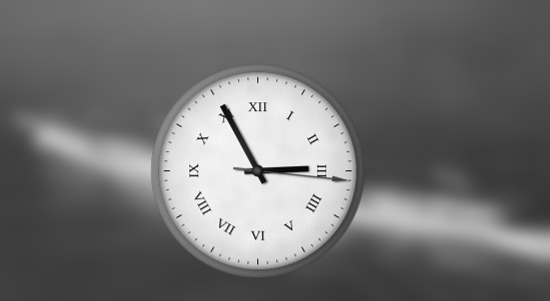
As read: 2:55:16
